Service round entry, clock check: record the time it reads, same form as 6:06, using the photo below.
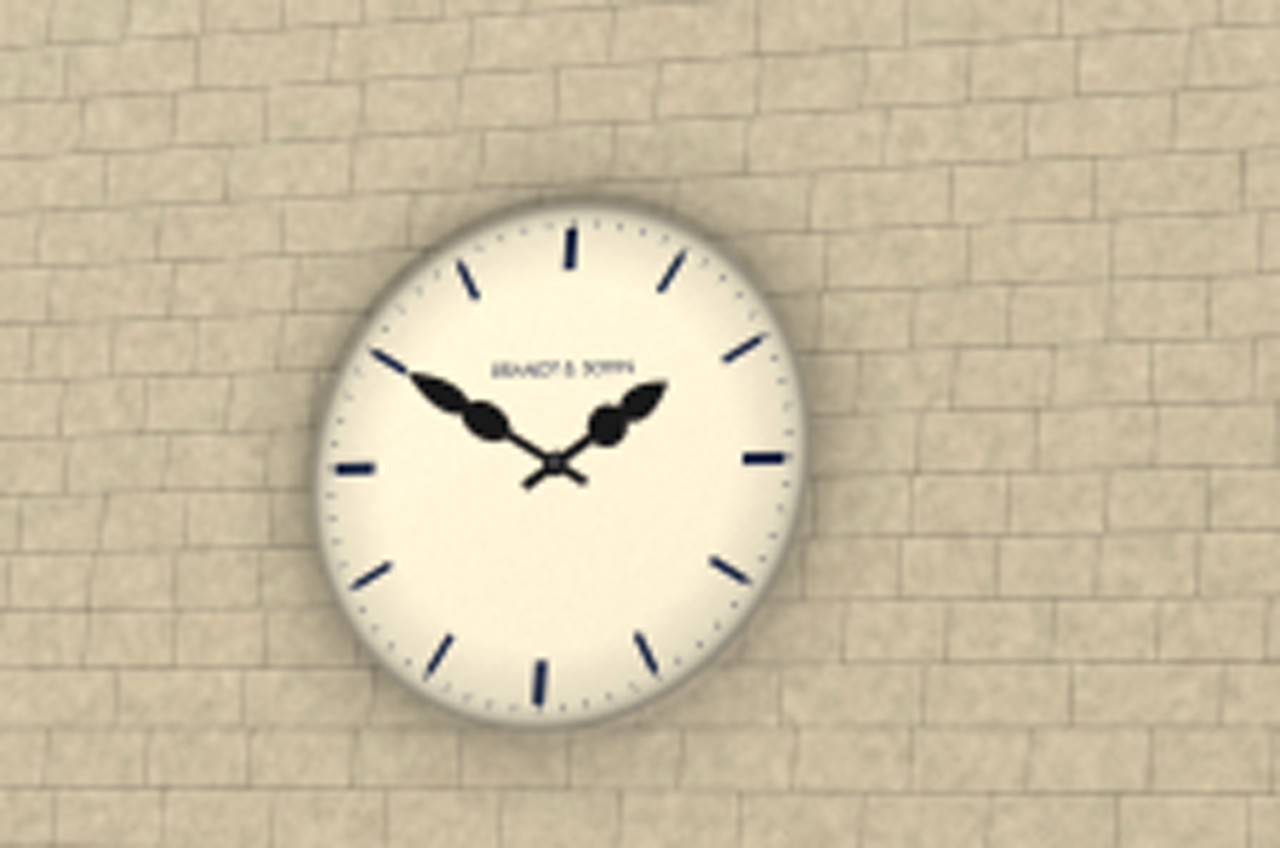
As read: 1:50
